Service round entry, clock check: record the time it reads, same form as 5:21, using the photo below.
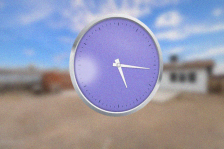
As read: 5:16
